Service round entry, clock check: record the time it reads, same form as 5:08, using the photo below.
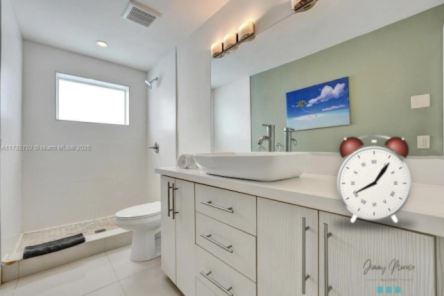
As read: 8:06
